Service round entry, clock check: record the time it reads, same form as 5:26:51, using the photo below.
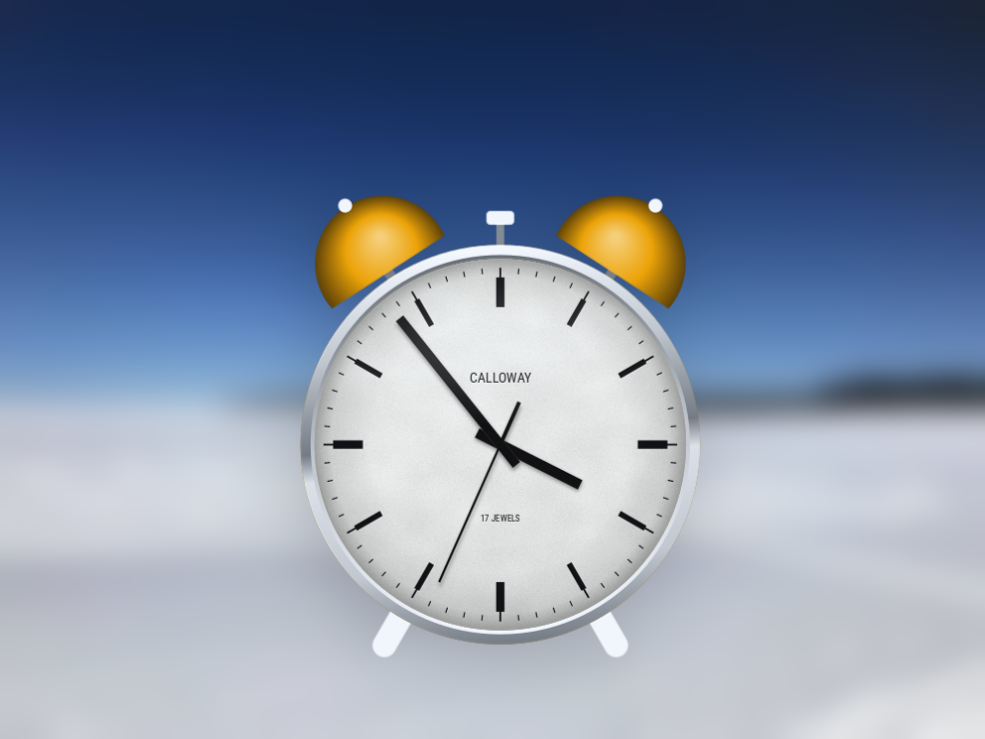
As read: 3:53:34
